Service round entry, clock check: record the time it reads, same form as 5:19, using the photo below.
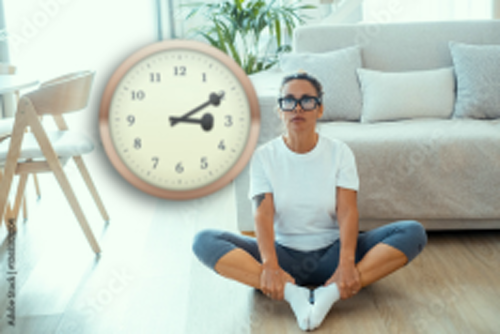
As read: 3:10
